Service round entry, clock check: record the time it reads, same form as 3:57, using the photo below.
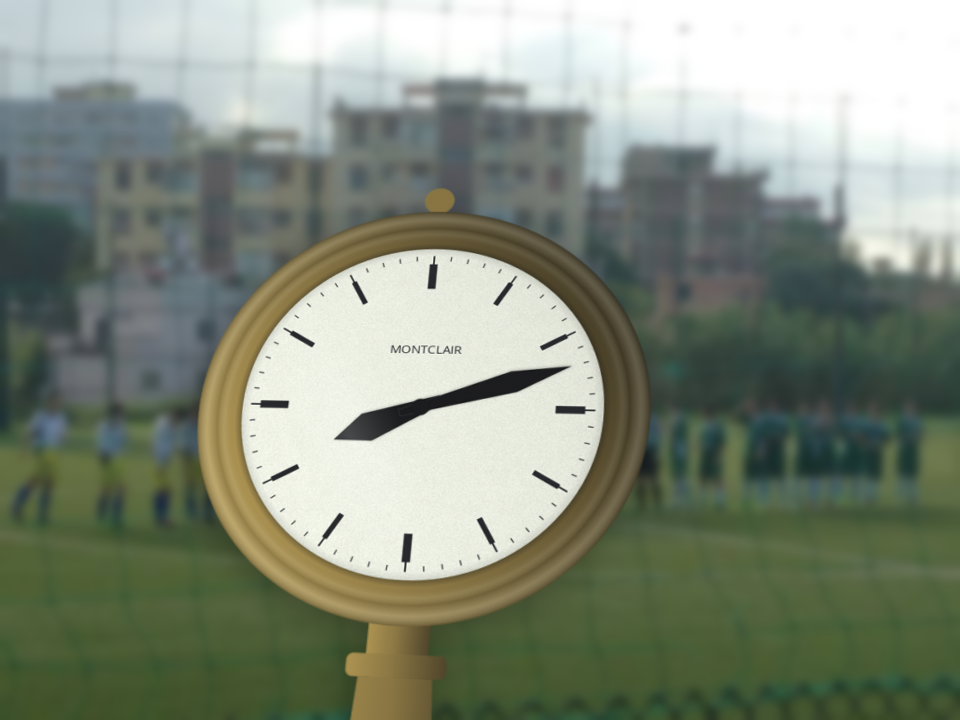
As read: 8:12
